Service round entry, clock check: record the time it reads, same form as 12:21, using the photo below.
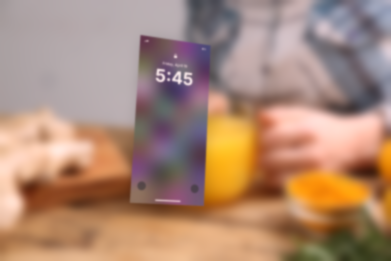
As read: 5:45
